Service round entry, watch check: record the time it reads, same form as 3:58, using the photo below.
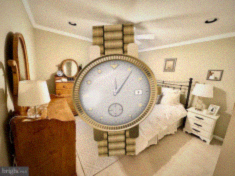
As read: 12:06
